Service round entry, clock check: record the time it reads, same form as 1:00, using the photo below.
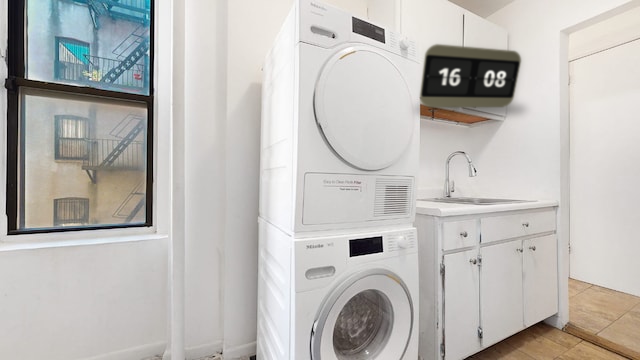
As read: 16:08
